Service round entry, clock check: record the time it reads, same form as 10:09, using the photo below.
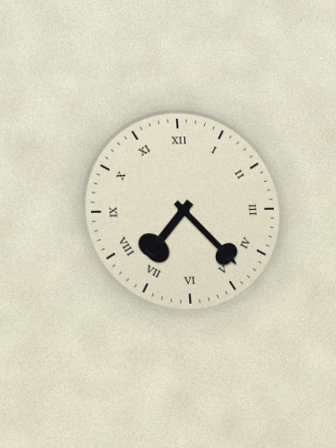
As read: 7:23
